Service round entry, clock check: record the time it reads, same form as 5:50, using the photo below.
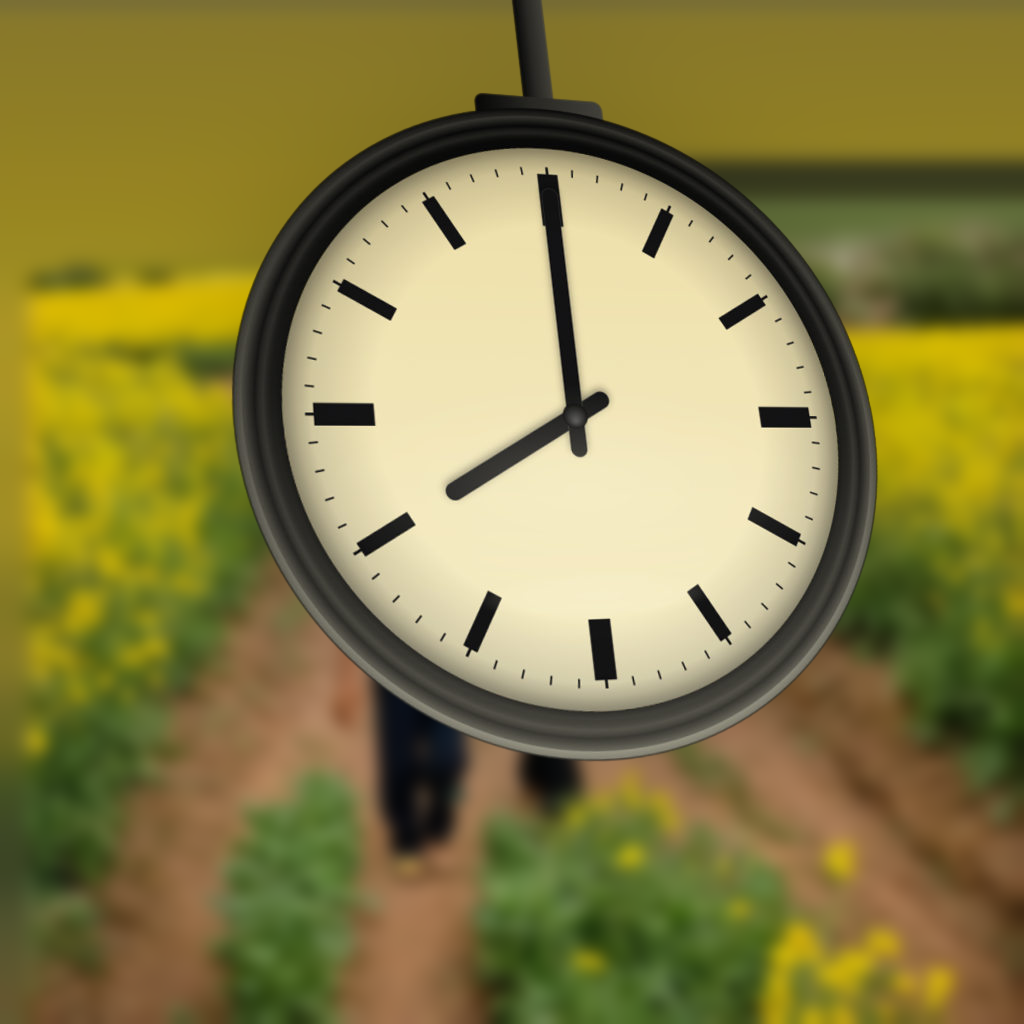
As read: 8:00
